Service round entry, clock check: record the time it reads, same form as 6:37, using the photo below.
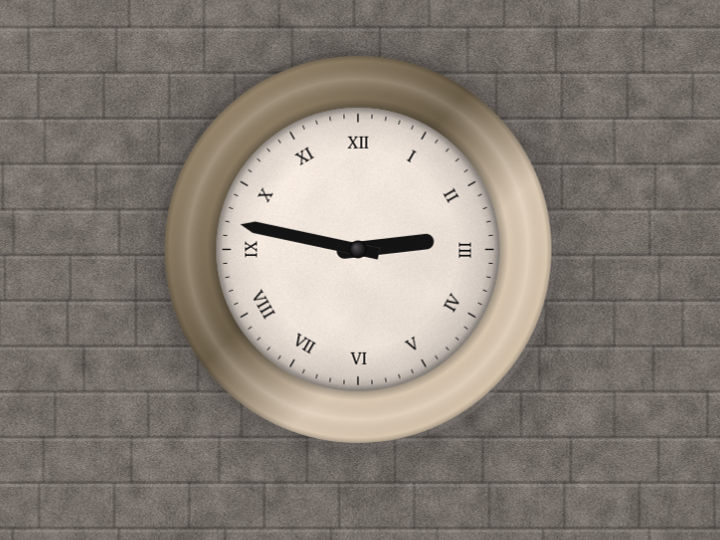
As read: 2:47
